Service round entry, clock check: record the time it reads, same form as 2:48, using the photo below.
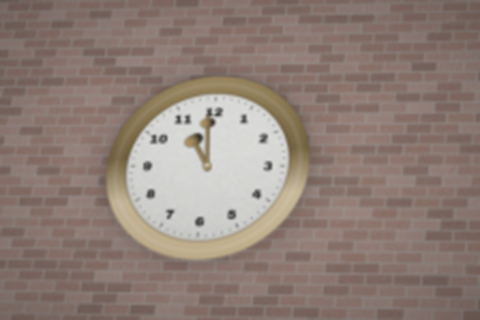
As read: 10:59
